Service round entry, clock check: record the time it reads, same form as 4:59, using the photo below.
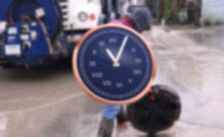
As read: 11:05
